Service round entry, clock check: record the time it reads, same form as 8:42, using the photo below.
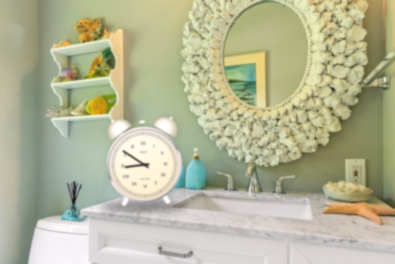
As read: 8:51
